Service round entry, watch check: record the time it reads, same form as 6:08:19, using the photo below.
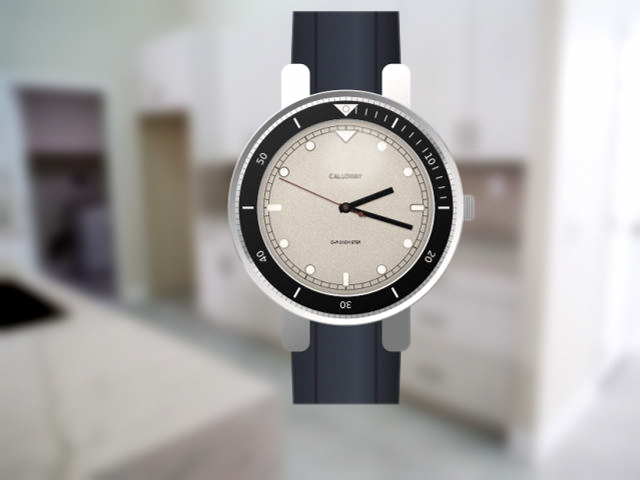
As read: 2:17:49
